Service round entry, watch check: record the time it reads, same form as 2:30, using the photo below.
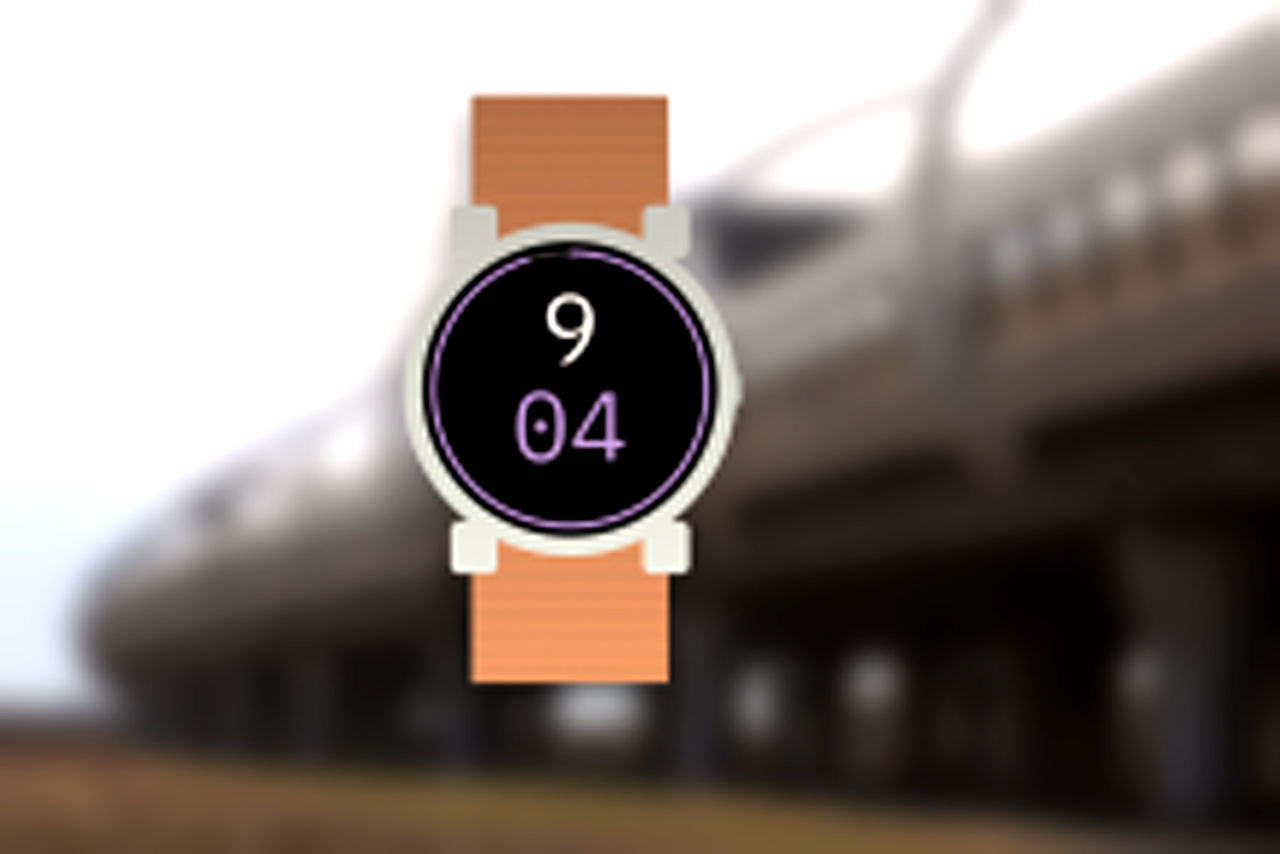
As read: 9:04
